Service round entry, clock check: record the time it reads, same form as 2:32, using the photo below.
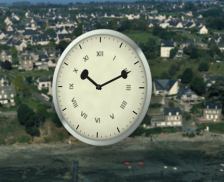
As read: 10:11
